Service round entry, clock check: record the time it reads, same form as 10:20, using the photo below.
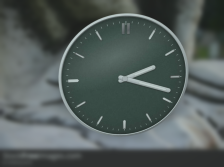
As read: 2:18
